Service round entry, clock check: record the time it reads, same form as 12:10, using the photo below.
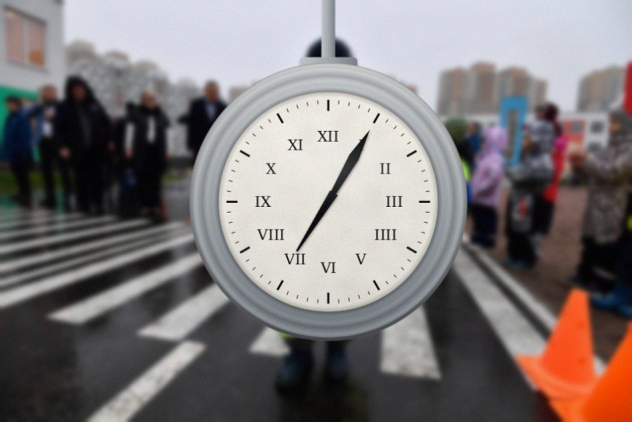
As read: 7:05
